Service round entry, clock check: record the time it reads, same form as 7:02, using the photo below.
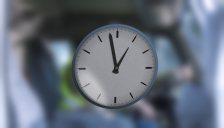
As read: 12:58
